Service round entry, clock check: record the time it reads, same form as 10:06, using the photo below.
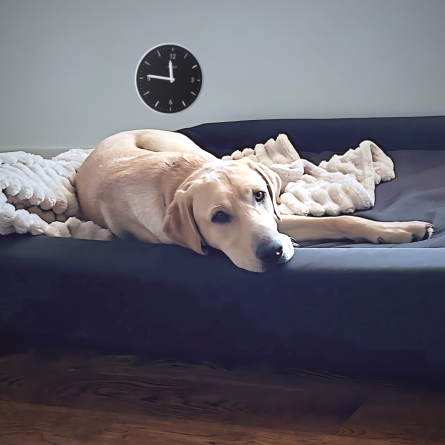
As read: 11:46
